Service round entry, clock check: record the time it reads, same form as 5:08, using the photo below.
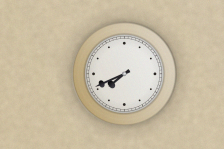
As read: 7:41
